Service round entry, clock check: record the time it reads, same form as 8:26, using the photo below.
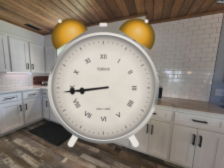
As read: 8:44
